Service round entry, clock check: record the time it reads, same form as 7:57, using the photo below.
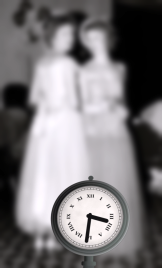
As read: 3:31
